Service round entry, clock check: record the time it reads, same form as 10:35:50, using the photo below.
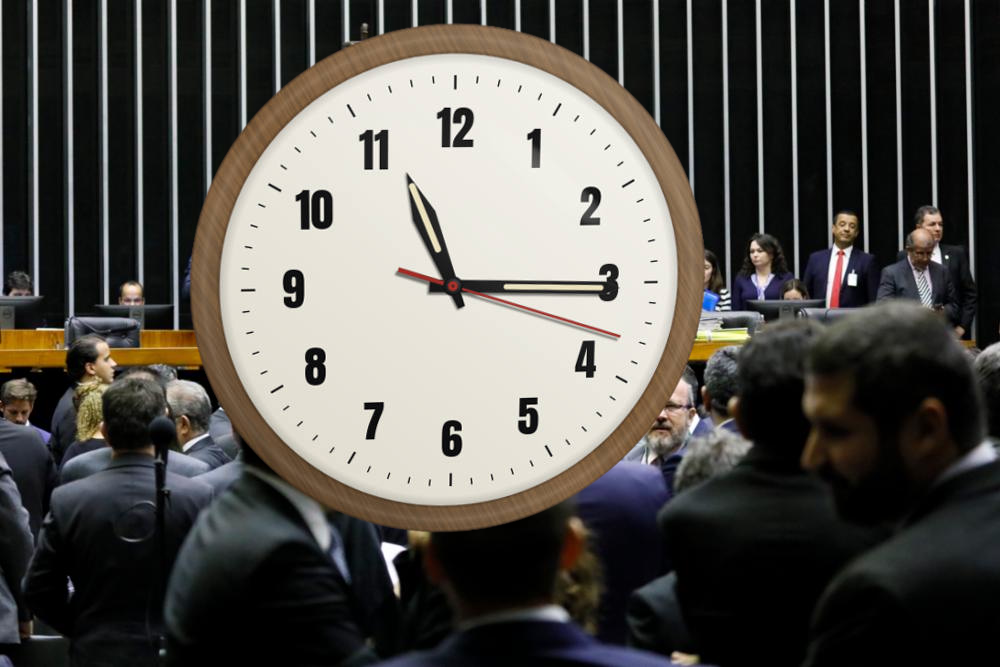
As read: 11:15:18
